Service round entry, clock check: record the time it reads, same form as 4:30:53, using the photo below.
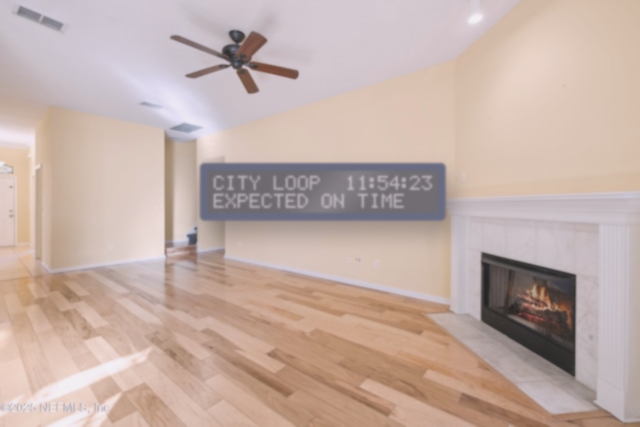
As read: 11:54:23
